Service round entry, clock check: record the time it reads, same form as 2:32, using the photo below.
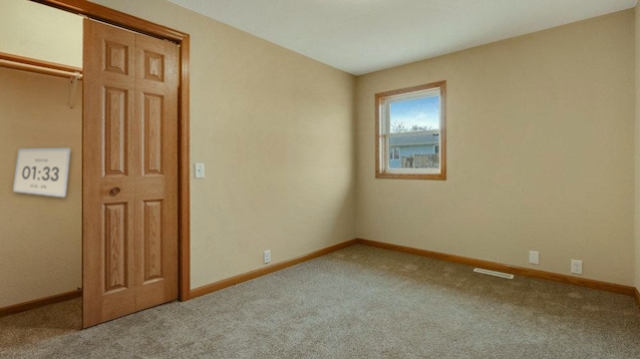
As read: 1:33
